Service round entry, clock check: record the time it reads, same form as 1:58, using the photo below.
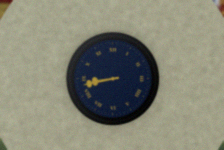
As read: 8:43
